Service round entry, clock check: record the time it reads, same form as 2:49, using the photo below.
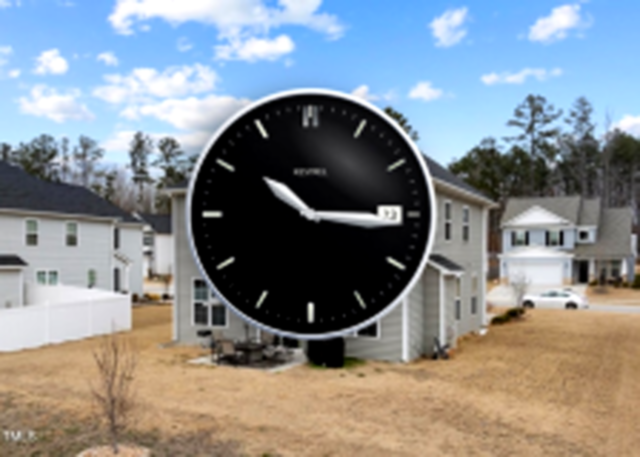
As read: 10:16
